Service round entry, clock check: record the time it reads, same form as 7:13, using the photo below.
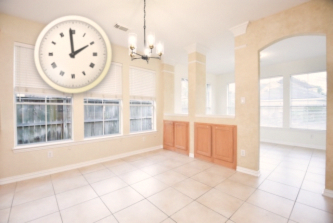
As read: 1:59
